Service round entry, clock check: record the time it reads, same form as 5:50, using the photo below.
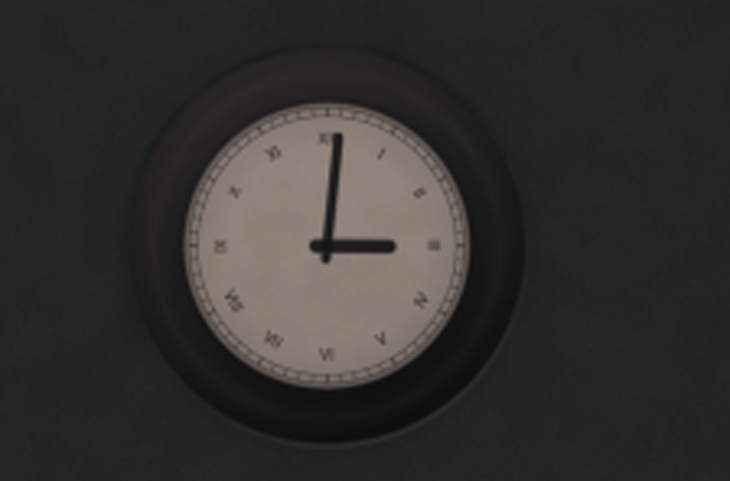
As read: 3:01
